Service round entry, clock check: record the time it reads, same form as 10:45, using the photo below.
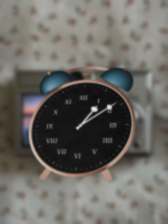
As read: 1:09
